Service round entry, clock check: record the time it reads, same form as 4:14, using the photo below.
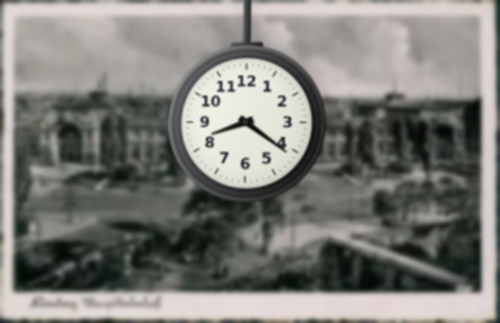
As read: 8:21
